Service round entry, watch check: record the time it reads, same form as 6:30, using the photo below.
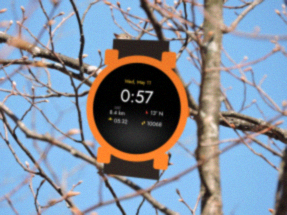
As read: 0:57
